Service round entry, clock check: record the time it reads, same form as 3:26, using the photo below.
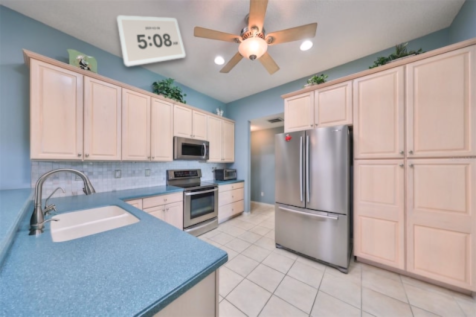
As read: 5:08
